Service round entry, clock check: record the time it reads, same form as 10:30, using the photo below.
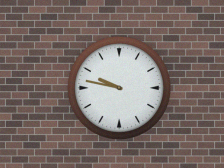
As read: 9:47
